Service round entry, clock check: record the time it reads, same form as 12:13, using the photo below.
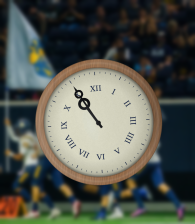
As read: 10:55
